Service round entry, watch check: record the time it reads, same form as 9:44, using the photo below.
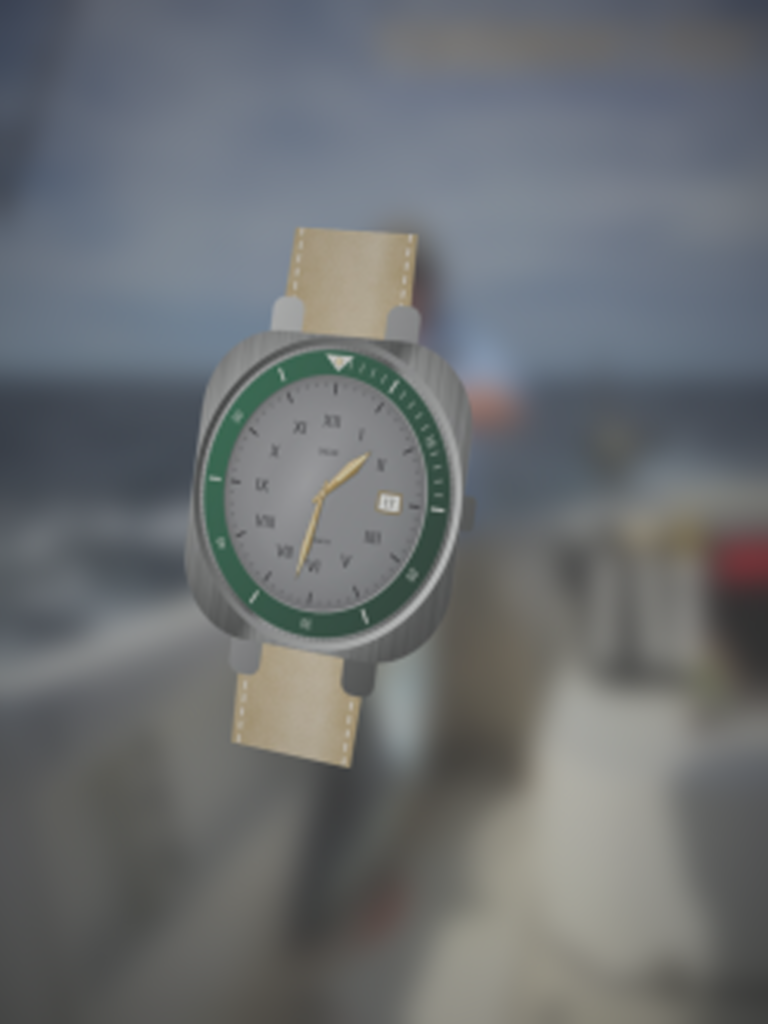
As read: 1:32
